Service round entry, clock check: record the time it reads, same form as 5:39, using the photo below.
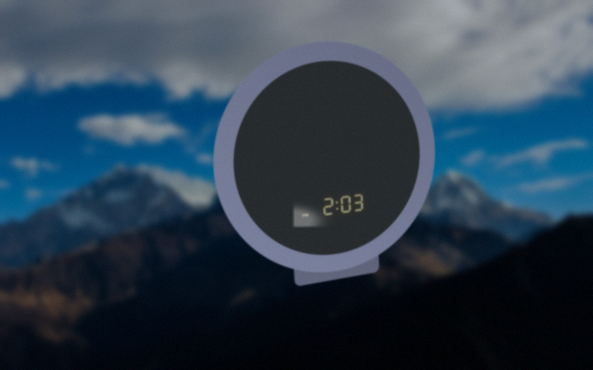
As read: 2:03
